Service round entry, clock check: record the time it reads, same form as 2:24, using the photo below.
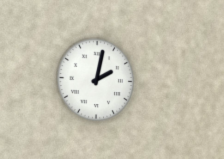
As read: 2:02
